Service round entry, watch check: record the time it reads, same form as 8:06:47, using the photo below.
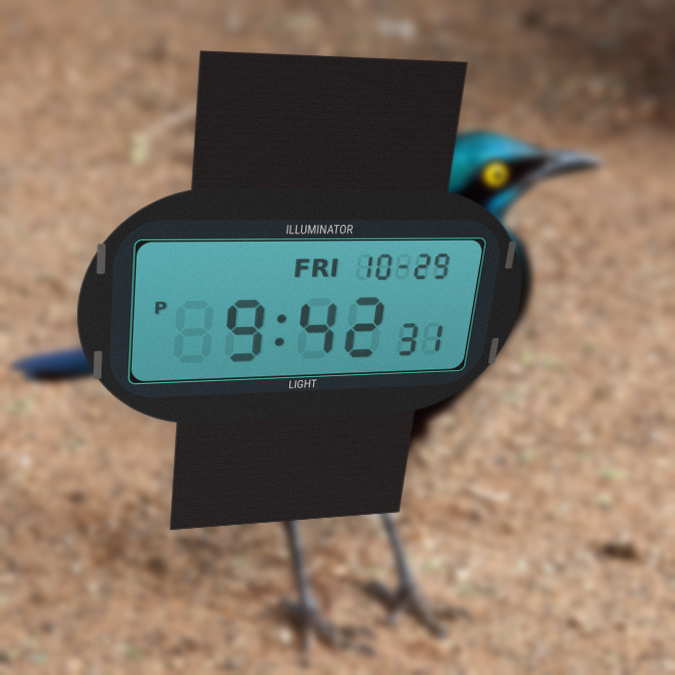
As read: 9:42:31
